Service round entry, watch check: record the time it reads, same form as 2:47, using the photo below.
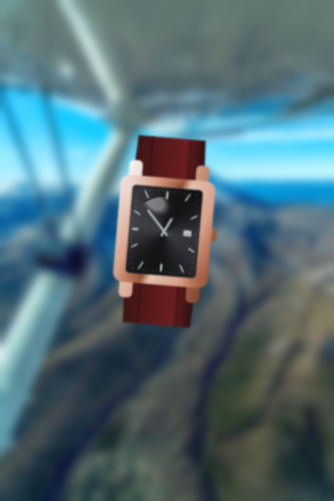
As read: 12:53
